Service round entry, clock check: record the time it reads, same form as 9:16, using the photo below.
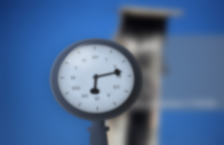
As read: 6:13
